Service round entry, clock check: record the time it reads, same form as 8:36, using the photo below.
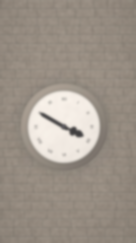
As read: 3:50
